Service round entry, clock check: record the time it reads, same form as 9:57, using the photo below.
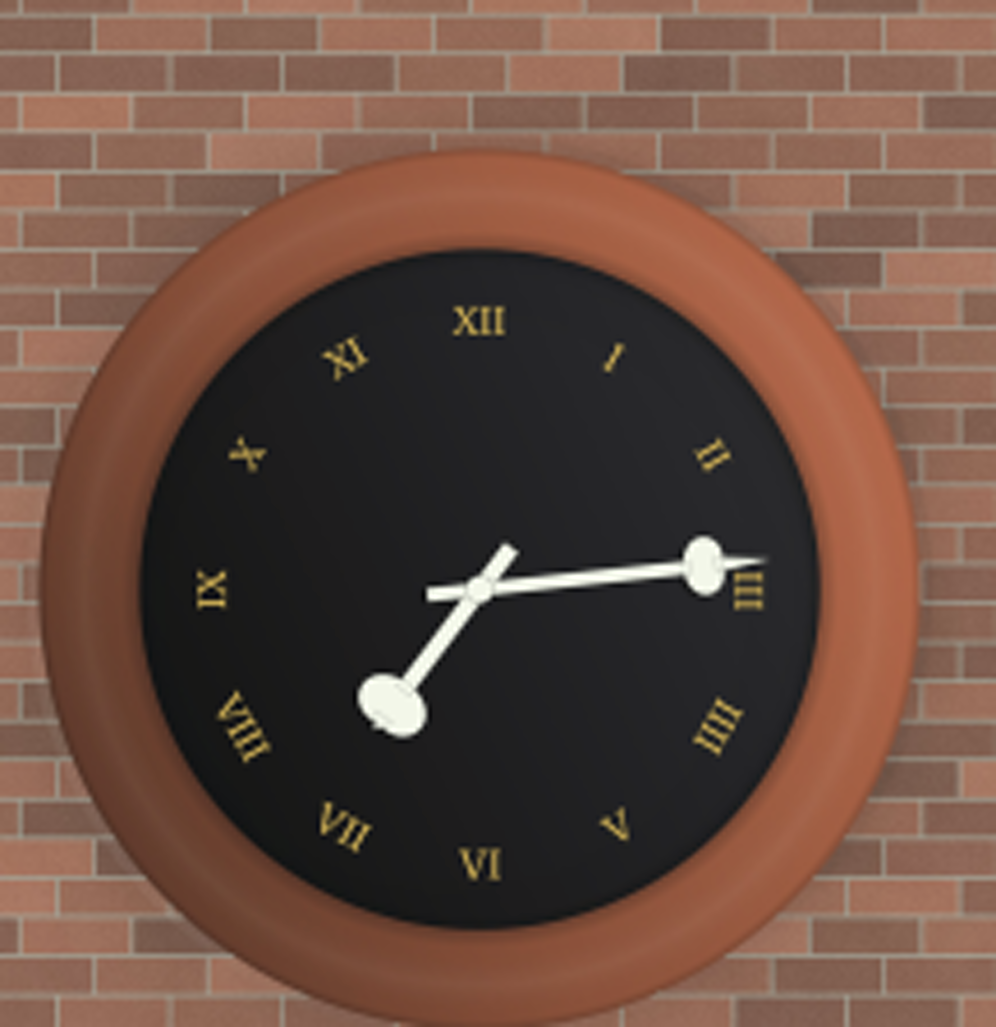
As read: 7:14
